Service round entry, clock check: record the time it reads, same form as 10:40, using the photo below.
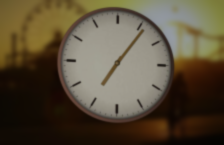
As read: 7:06
